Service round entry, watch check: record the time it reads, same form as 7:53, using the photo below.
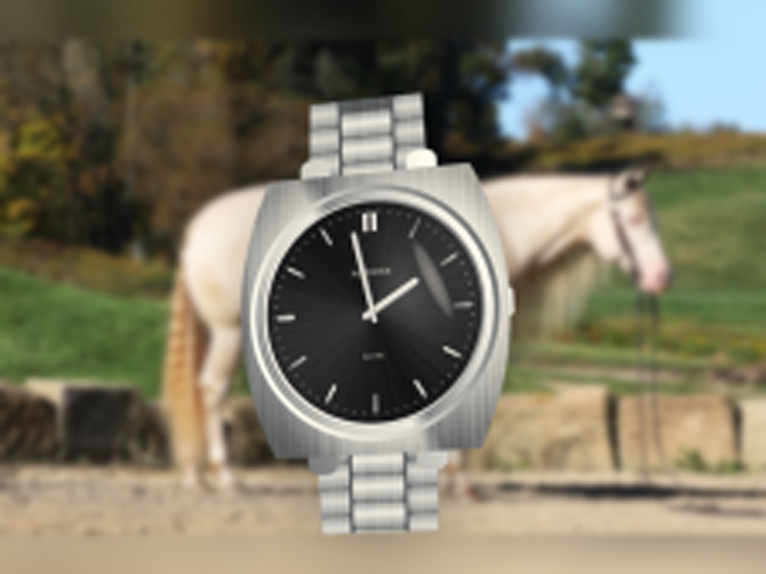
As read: 1:58
